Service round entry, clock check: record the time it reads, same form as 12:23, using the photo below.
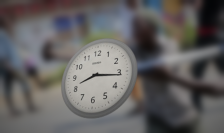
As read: 8:16
